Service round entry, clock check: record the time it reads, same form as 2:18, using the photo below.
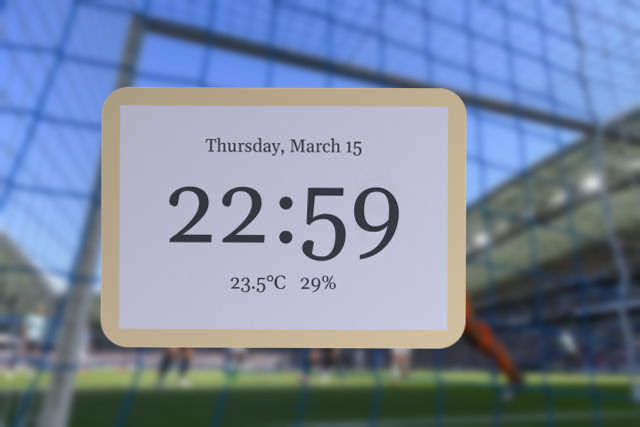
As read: 22:59
